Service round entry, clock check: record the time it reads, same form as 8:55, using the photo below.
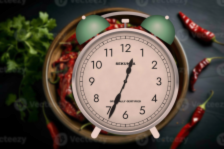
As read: 12:34
